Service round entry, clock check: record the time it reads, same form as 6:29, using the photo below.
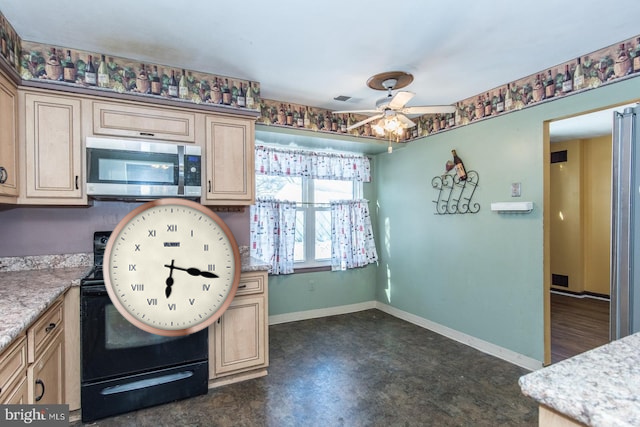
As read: 6:17
